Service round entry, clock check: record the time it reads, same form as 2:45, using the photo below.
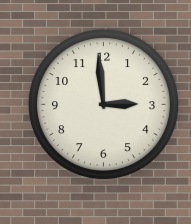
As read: 2:59
